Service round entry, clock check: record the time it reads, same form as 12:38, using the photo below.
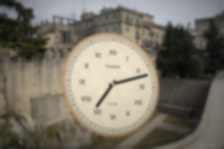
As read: 7:12
